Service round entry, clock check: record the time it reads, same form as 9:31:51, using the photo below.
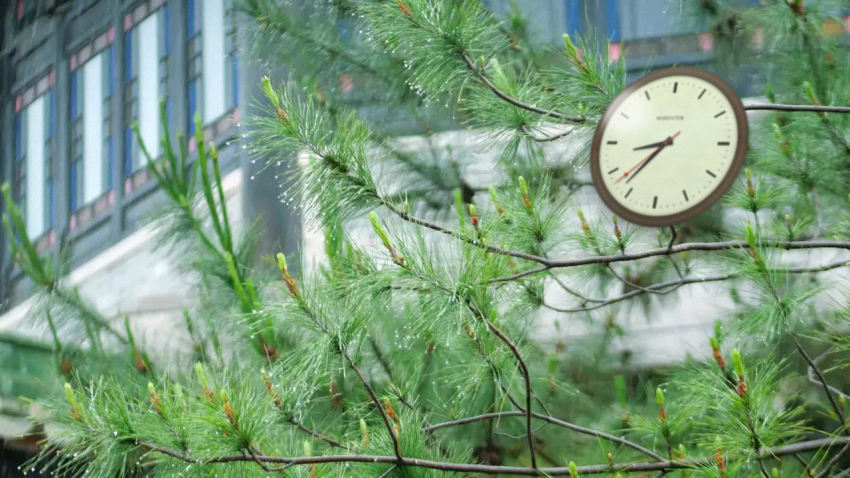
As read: 8:36:38
